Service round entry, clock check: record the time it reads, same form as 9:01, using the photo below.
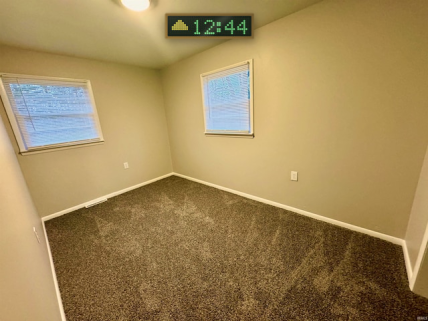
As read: 12:44
